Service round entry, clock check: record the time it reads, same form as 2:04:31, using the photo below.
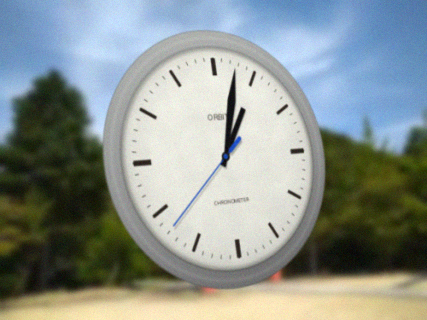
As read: 1:02:38
